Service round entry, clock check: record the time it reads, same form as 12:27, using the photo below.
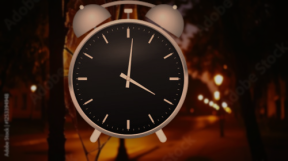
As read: 4:01
